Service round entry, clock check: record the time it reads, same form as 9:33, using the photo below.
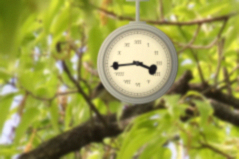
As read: 3:44
